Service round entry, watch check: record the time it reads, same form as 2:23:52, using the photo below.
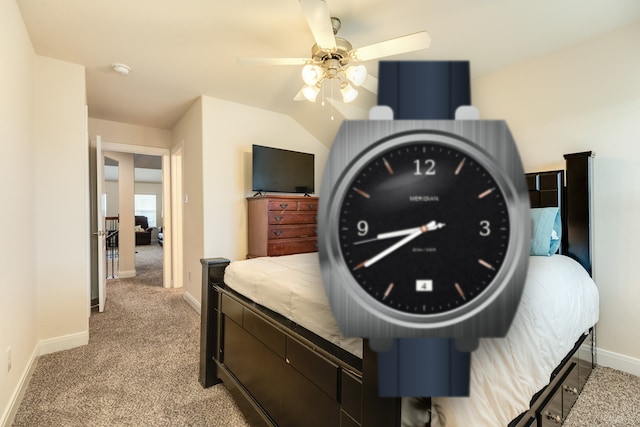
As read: 8:39:43
